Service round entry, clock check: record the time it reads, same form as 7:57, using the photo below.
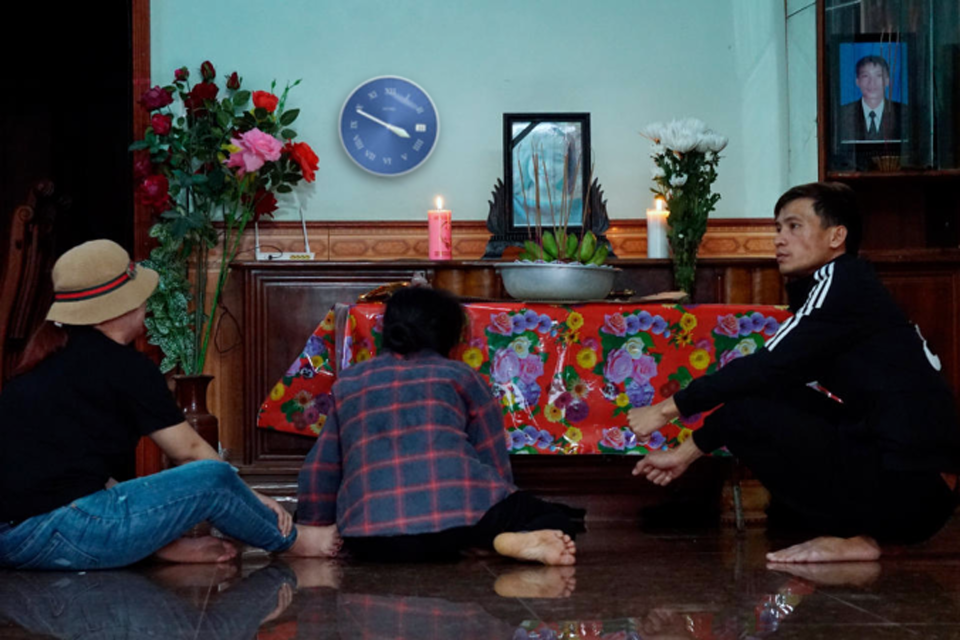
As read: 3:49
